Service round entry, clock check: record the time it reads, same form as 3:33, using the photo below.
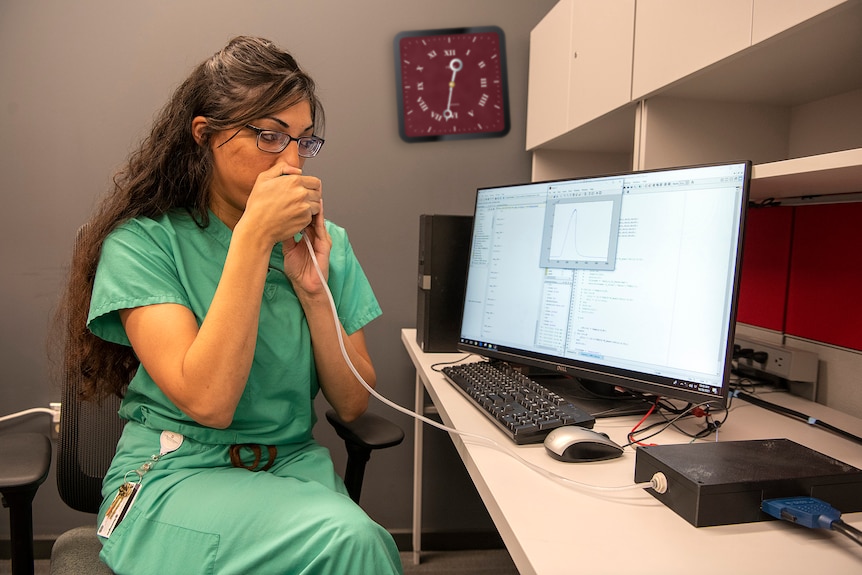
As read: 12:32
